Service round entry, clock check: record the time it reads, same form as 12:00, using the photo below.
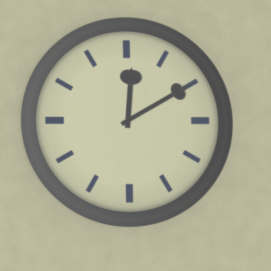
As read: 12:10
